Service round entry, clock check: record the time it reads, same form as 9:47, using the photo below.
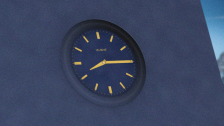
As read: 8:15
